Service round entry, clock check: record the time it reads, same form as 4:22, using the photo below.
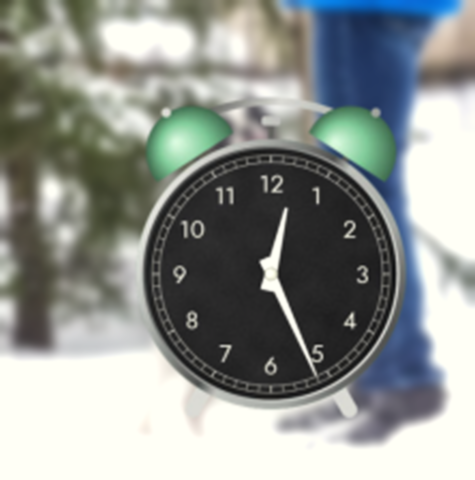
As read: 12:26
